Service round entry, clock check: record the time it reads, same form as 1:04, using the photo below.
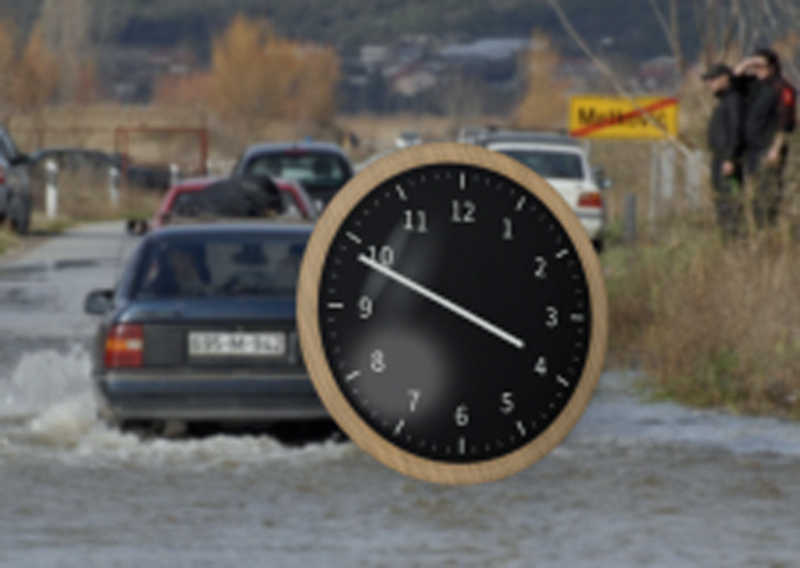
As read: 3:49
